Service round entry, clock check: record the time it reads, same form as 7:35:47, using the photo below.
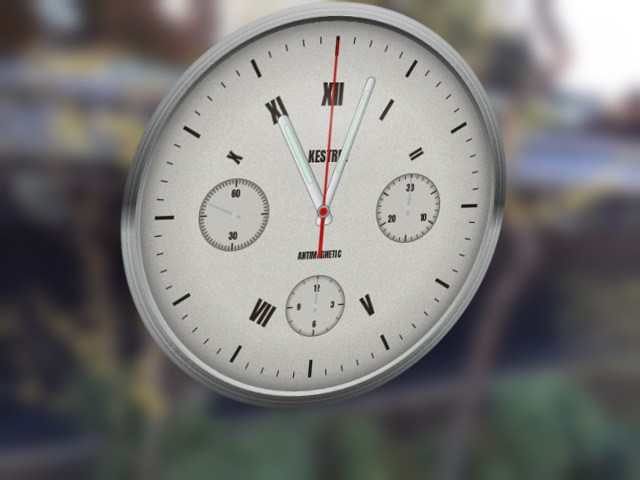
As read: 11:02:49
